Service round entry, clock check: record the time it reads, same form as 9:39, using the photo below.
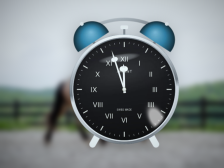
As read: 11:57
